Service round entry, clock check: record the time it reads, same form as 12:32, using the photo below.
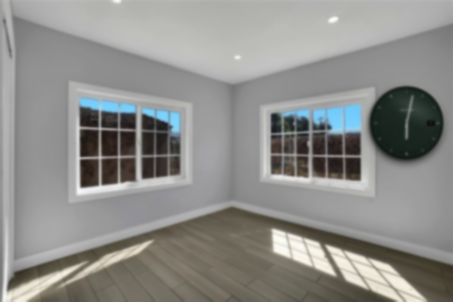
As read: 6:02
